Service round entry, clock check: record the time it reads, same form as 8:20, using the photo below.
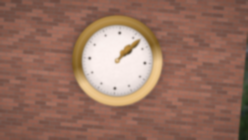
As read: 1:07
